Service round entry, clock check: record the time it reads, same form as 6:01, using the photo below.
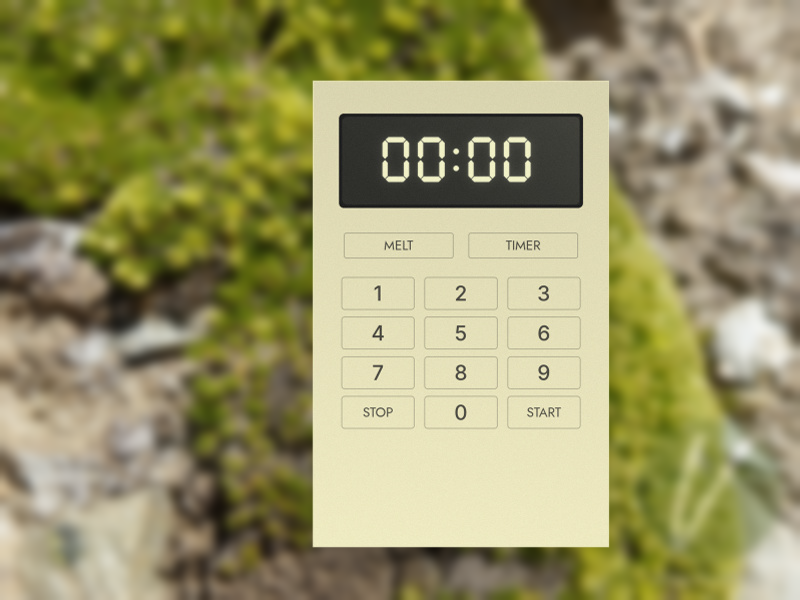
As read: 0:00
